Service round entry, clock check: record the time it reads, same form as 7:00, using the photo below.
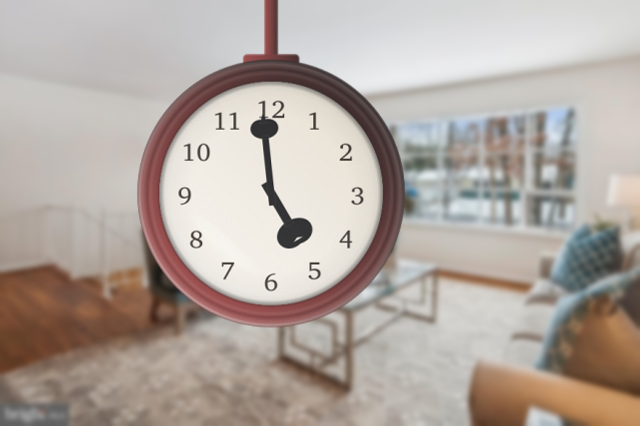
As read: 4:59
